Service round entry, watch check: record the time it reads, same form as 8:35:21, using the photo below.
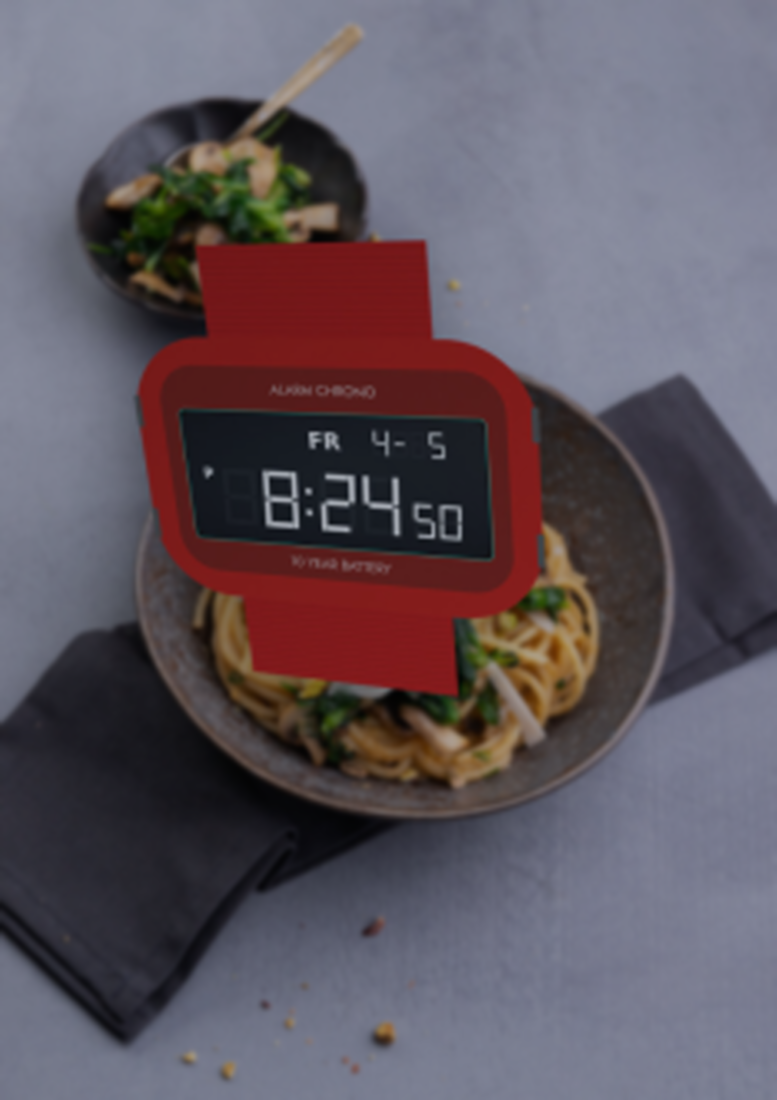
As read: 8:24:50
